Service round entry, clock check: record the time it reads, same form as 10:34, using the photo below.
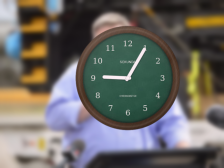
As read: 9:05
